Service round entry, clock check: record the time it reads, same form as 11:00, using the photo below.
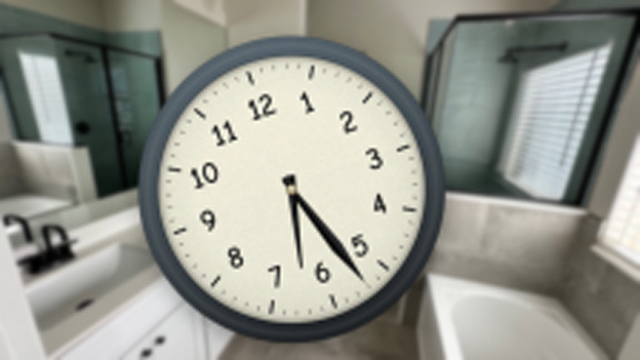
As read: 6:27
